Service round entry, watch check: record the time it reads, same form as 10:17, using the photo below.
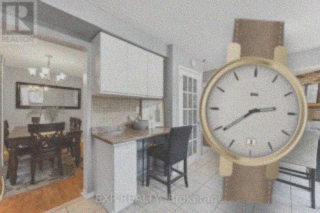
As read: 2:39
